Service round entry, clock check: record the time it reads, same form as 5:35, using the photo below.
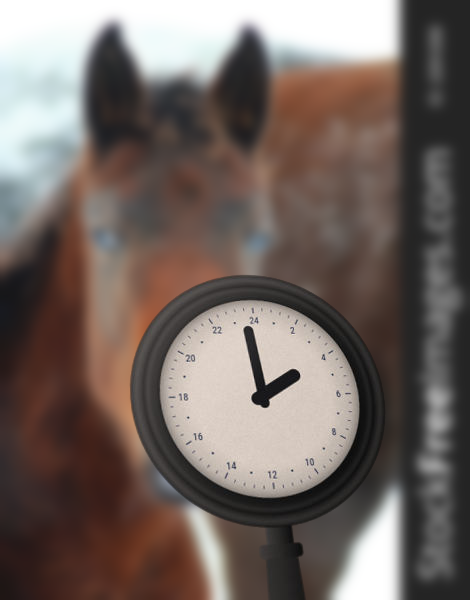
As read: 3:59
